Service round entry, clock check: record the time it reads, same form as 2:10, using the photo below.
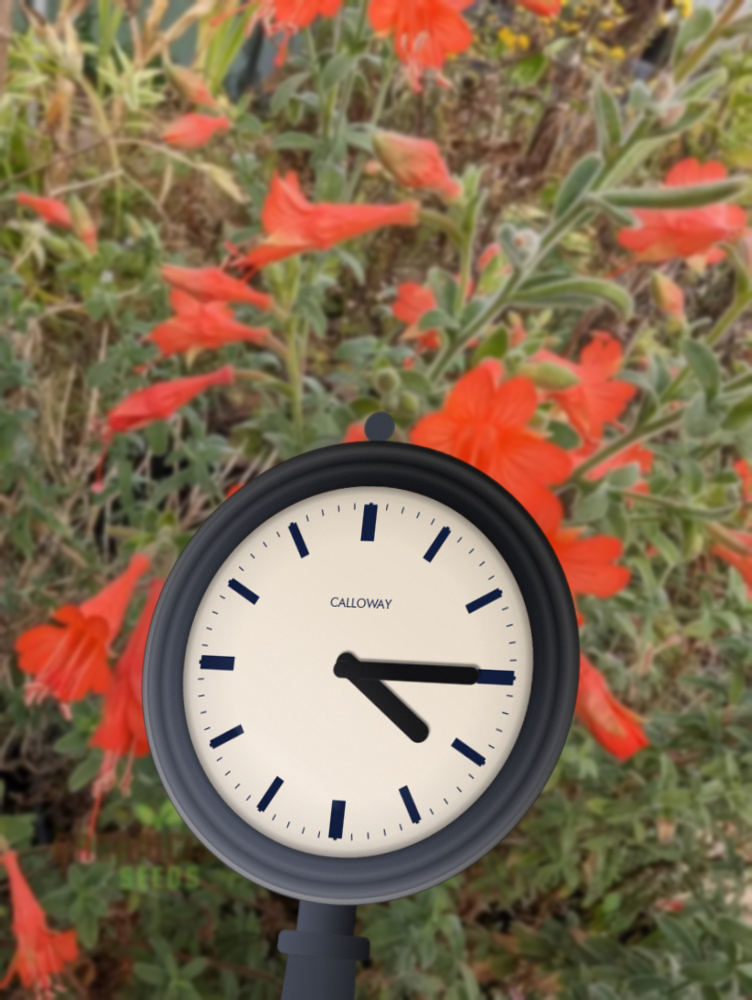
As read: 4:15
